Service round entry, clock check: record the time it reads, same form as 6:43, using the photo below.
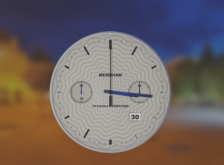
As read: 3:16
